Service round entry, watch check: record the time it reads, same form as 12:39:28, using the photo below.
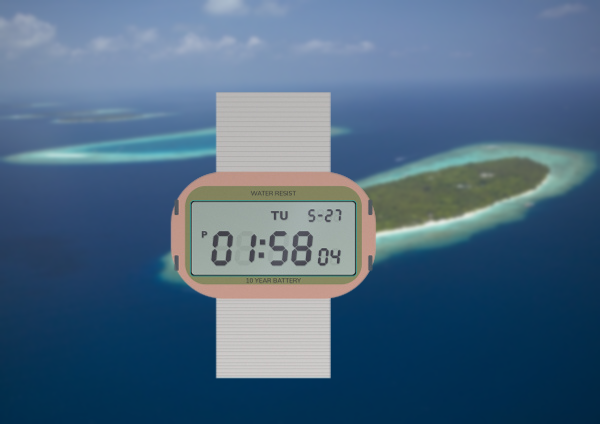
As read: 1:58:04
